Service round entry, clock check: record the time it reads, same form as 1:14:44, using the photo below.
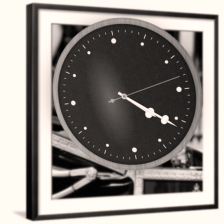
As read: 4:21:13
